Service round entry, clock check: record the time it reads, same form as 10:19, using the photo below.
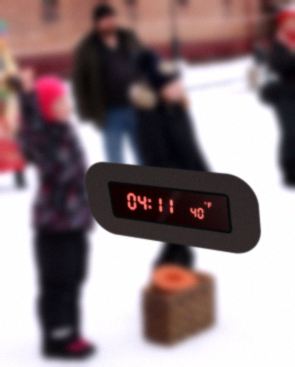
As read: 4:11
